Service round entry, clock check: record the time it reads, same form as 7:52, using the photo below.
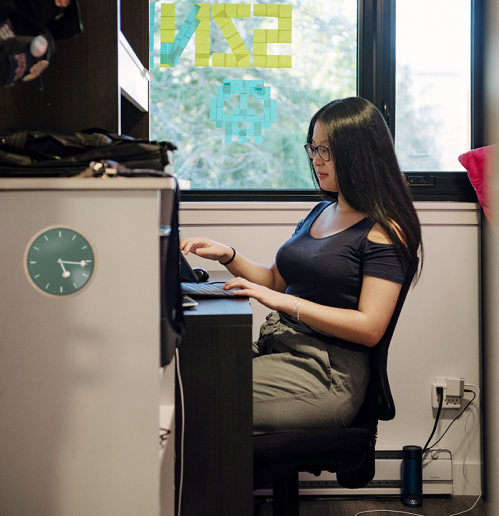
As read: 5:16
